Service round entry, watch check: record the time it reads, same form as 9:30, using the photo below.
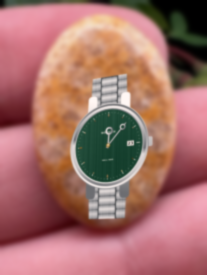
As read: 12:07
